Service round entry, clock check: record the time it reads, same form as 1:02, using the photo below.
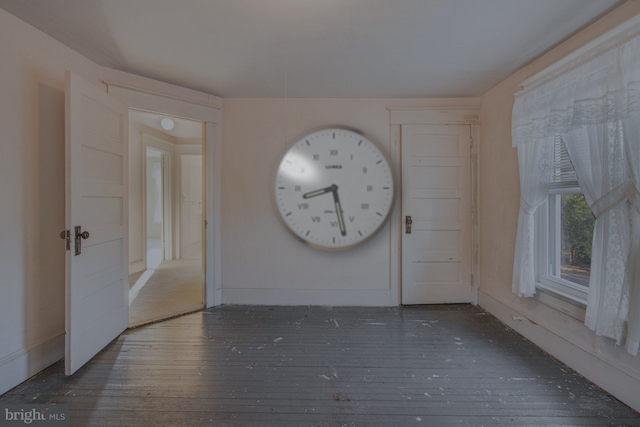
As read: 8:28
